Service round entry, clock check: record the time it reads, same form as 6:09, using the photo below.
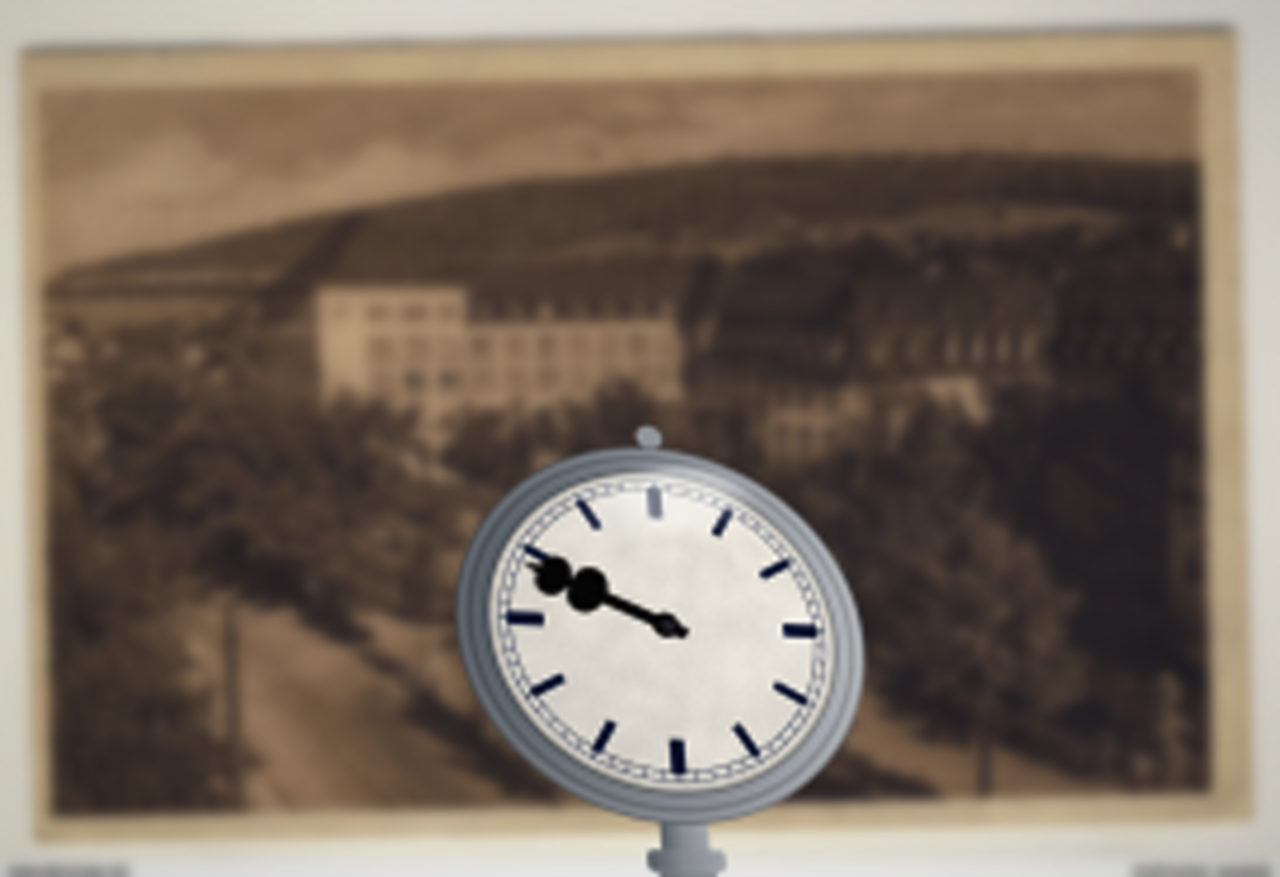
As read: 9:49
